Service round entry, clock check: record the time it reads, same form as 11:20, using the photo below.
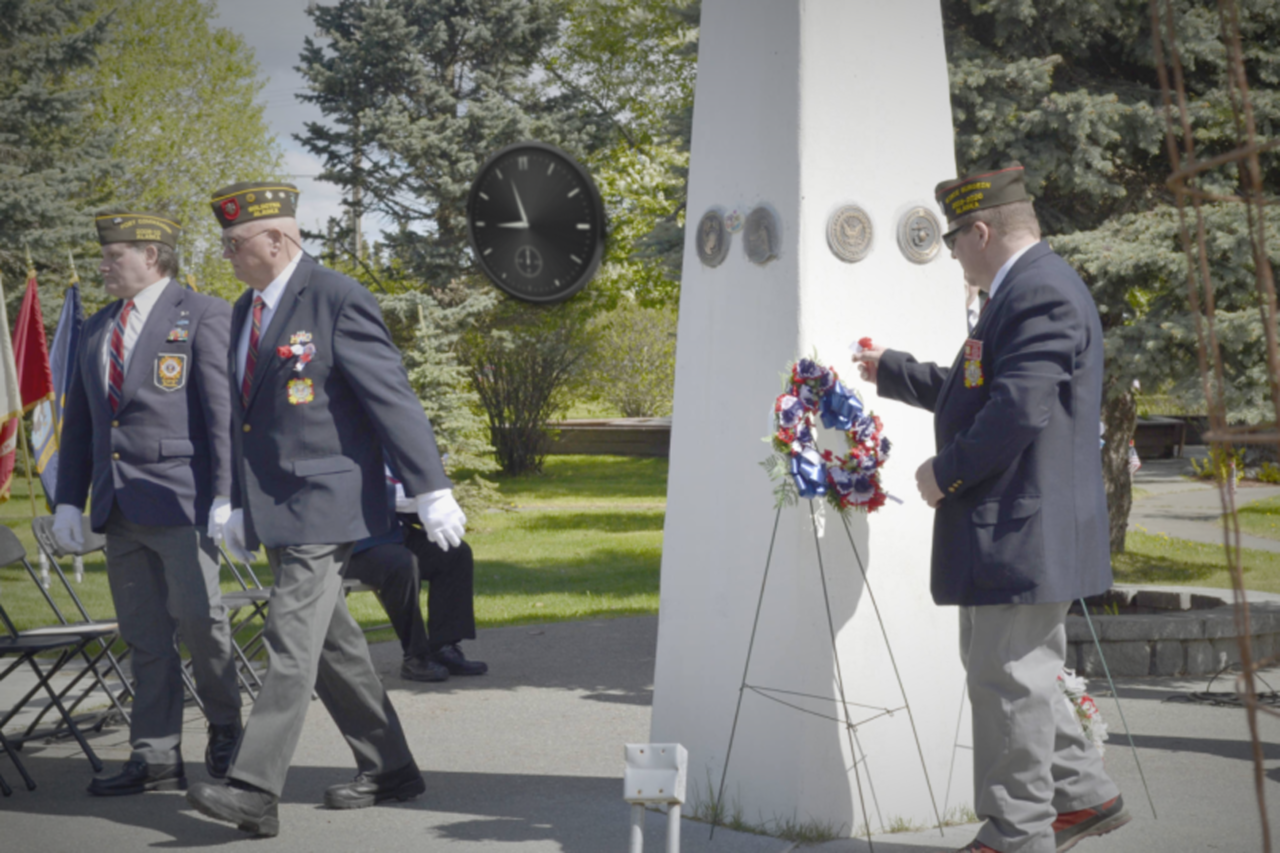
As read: 8:57
